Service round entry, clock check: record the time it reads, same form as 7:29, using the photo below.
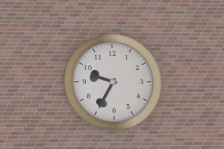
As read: 9:35
